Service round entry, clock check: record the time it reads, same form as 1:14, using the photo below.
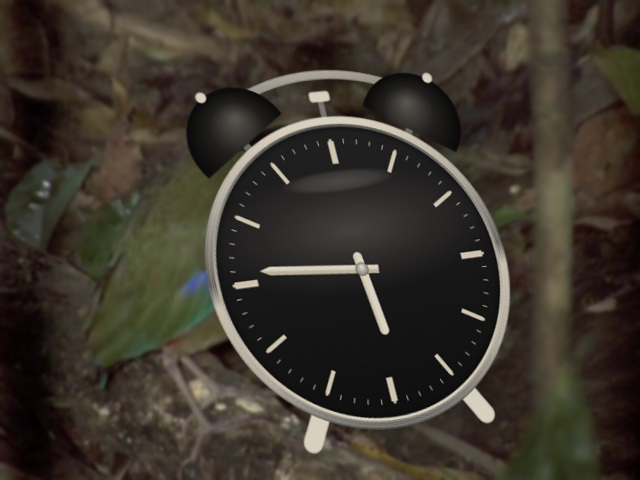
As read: 5:46
